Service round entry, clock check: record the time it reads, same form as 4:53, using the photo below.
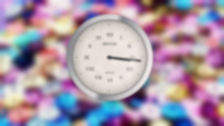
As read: 3:16
